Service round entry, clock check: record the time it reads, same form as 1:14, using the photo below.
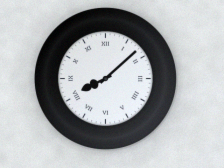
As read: 8:08
